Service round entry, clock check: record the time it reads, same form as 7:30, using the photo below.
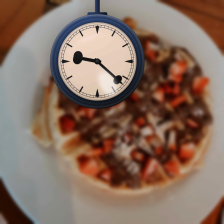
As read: 9:22
